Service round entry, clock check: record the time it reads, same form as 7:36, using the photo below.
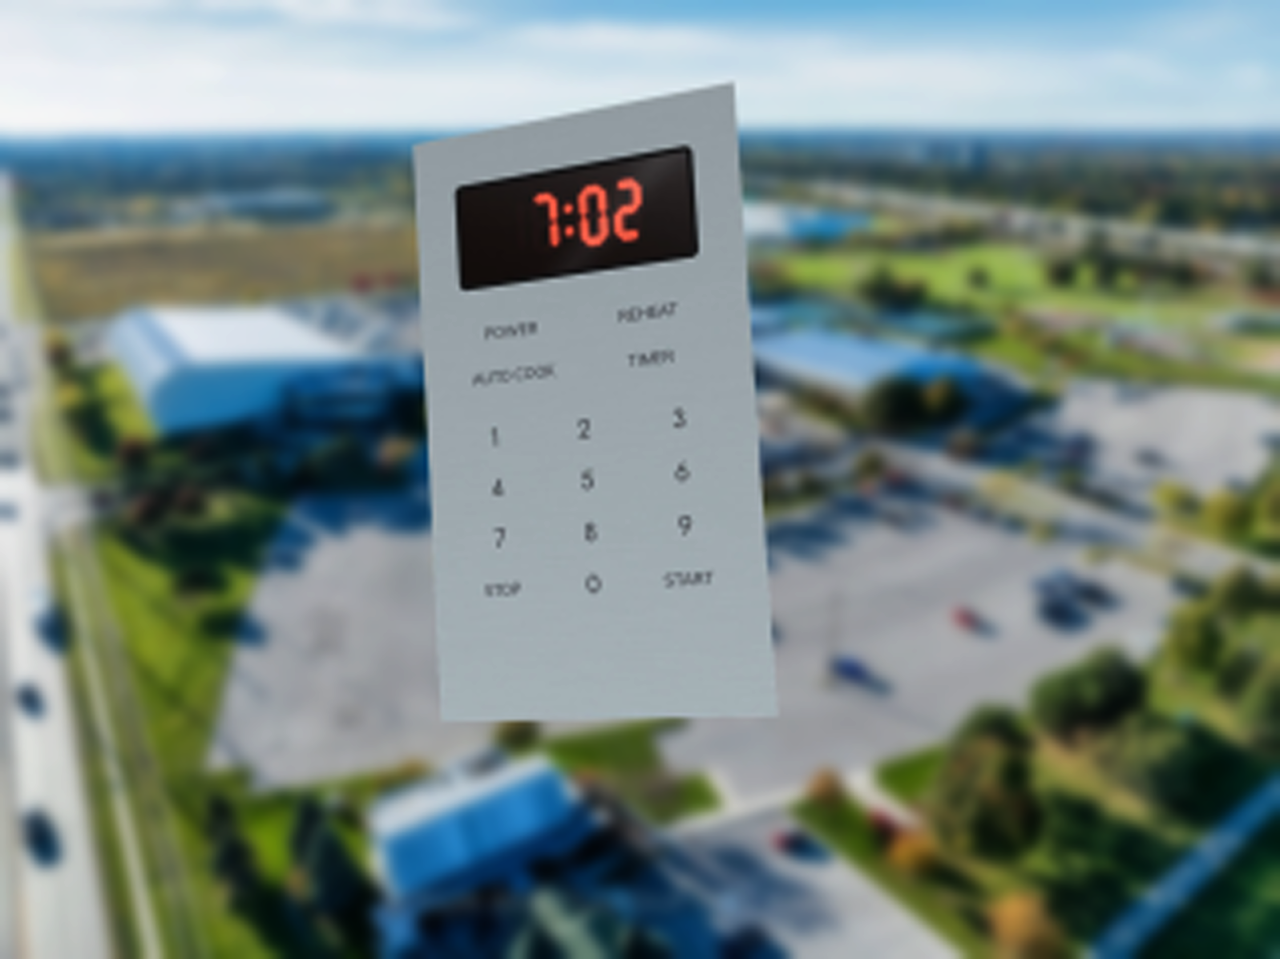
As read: 7:02
